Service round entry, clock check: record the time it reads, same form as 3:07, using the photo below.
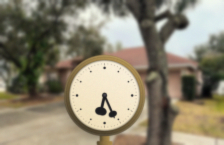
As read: 6:26
